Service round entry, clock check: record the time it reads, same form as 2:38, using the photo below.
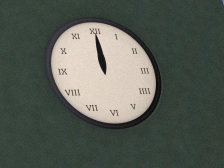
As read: 12:00
